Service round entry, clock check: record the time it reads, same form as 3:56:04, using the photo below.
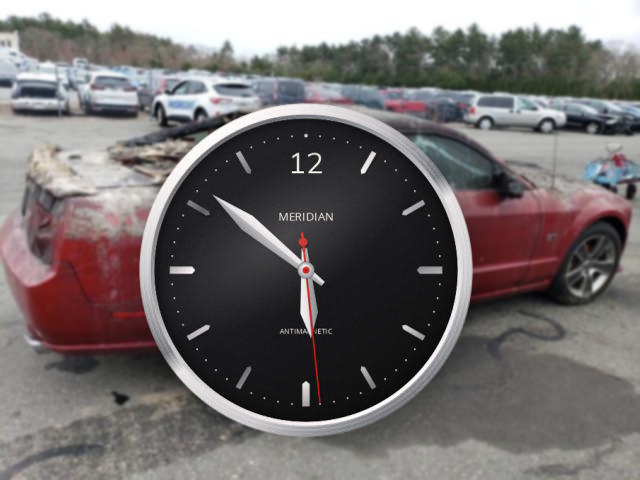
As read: 5:51:29
